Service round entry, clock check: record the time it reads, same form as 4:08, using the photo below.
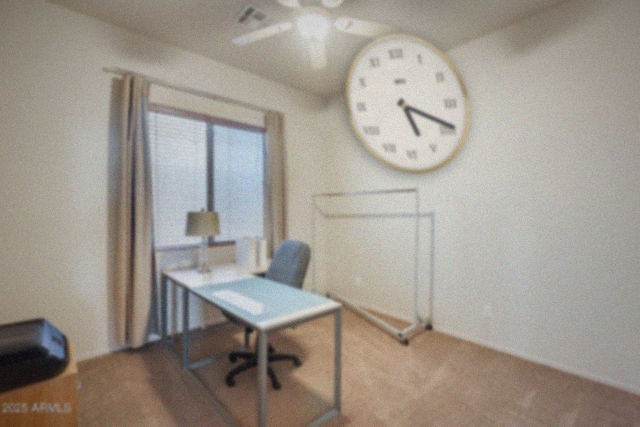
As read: 5:19
